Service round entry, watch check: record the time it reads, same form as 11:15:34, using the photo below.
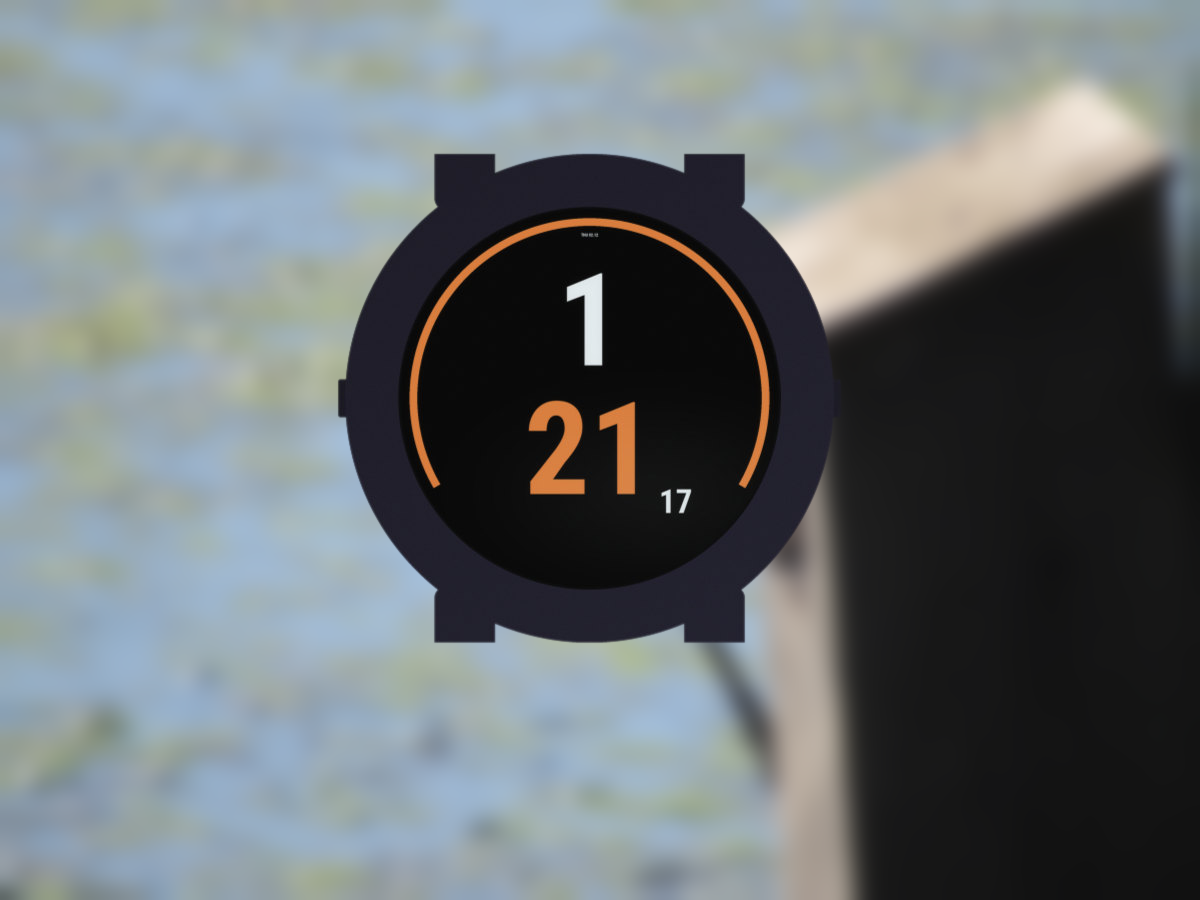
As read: 1:21:17
